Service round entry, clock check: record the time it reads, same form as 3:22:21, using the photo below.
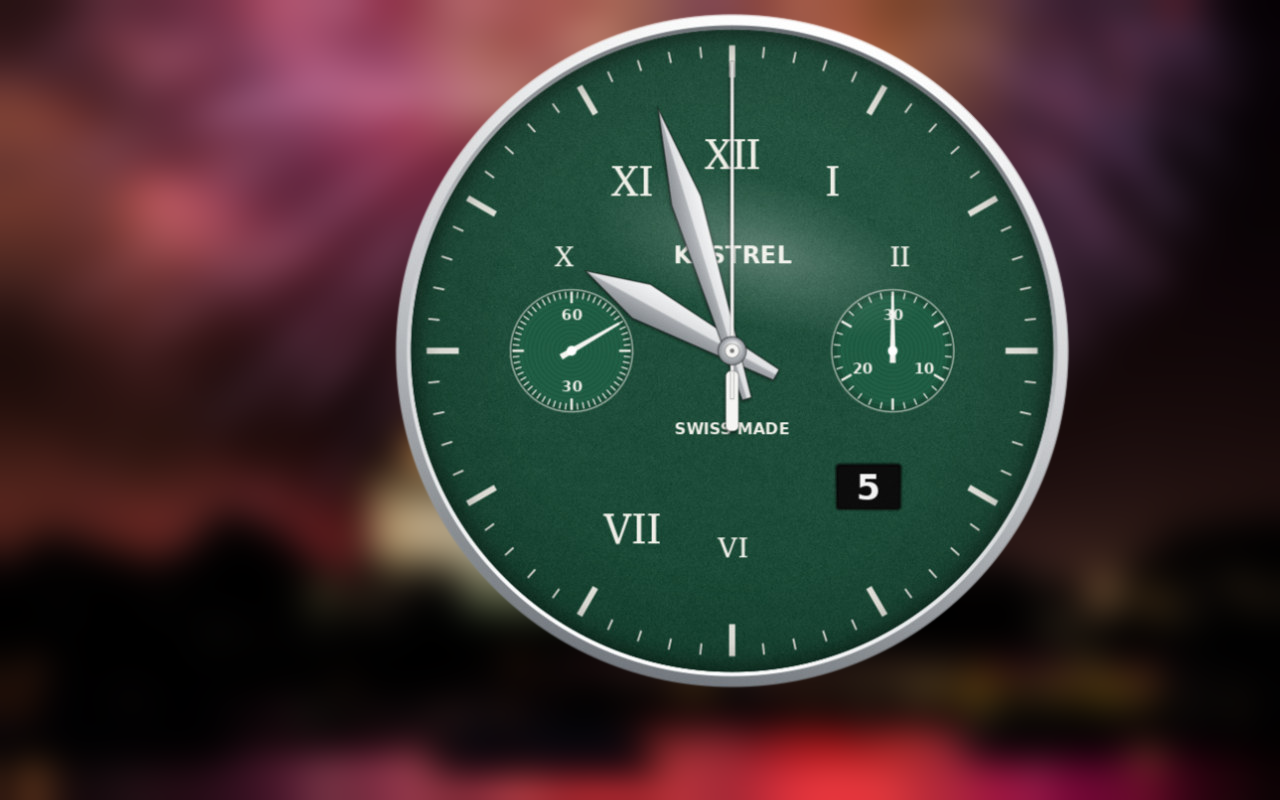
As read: 9:57:10
